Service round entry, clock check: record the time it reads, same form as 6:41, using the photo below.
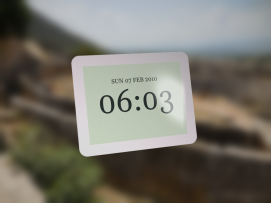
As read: 6:03
